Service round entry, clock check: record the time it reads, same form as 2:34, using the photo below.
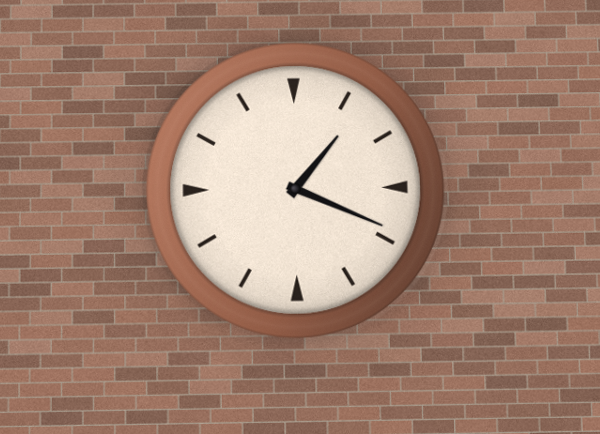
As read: 1:19
